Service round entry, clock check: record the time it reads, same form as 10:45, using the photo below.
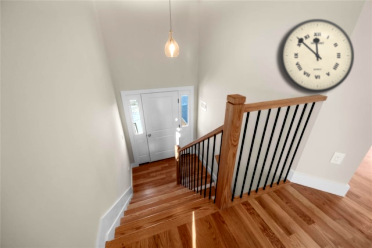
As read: 11:52
